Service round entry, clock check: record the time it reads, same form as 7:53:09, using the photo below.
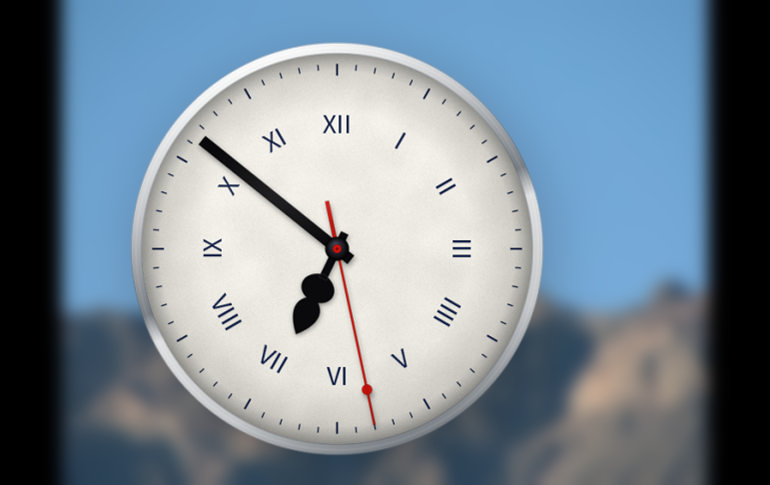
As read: 6:51:28
